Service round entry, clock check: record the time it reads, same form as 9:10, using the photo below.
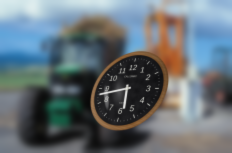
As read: 5:43
